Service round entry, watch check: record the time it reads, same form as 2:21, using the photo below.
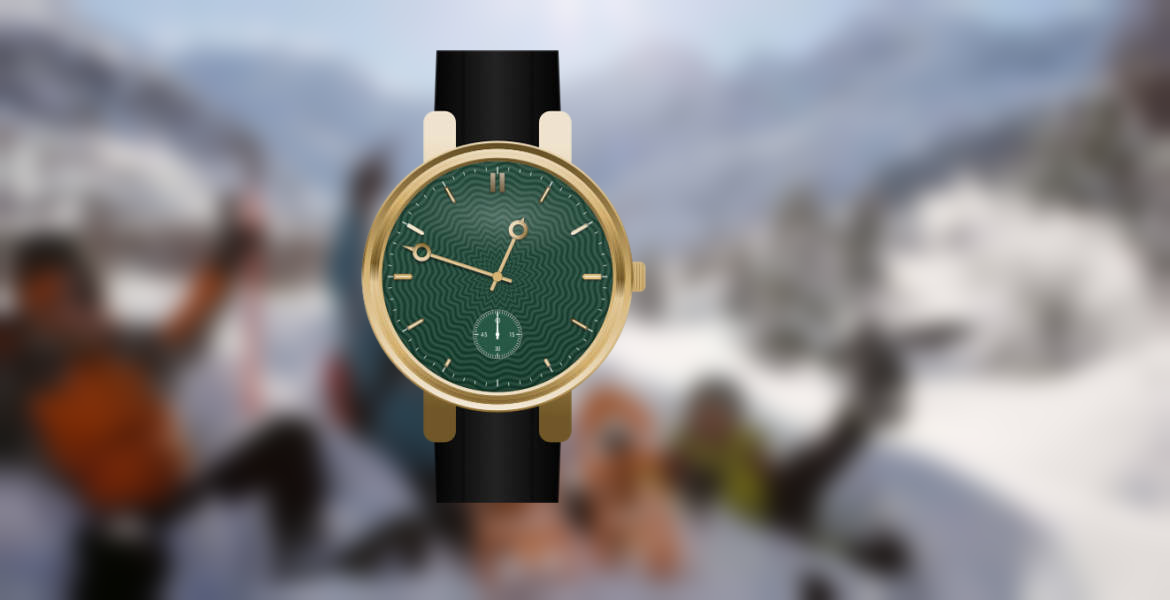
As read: 12:48
